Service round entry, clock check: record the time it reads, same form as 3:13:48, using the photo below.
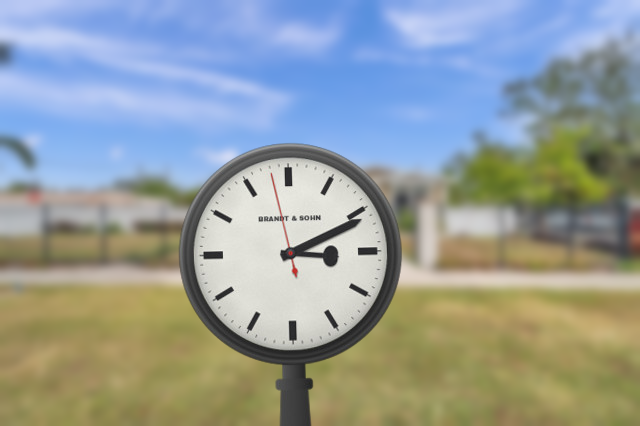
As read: 3:10:58
